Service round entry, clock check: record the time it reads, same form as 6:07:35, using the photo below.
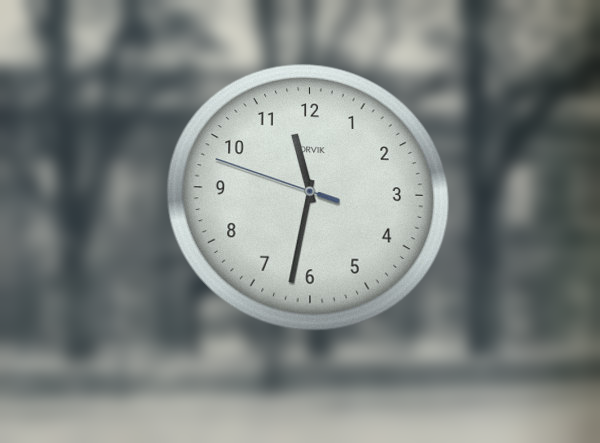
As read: 11:31:48
